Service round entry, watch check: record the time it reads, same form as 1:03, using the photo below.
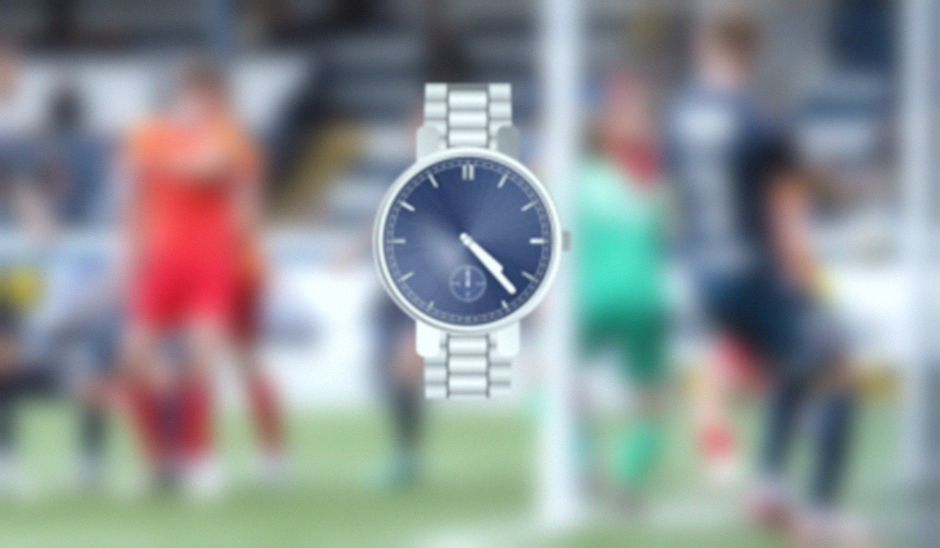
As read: 4:23
